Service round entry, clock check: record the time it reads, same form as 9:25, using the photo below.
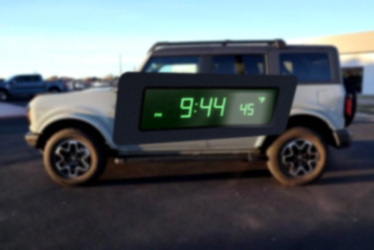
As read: 9:44
